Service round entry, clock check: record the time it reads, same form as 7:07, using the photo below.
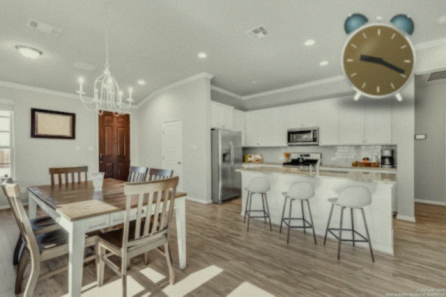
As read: 9:19
